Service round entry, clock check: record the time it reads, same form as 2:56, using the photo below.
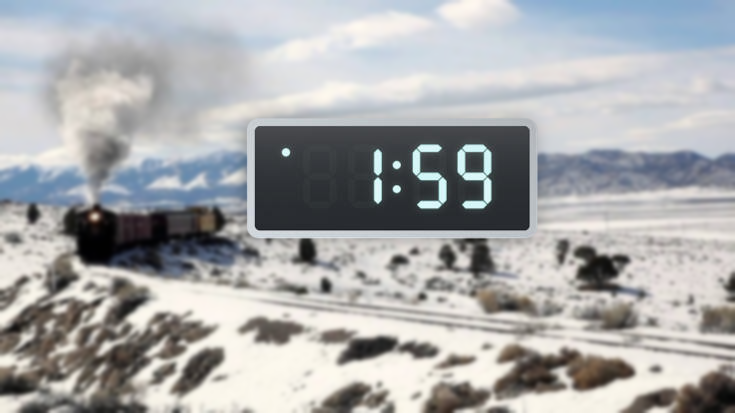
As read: 1:59
